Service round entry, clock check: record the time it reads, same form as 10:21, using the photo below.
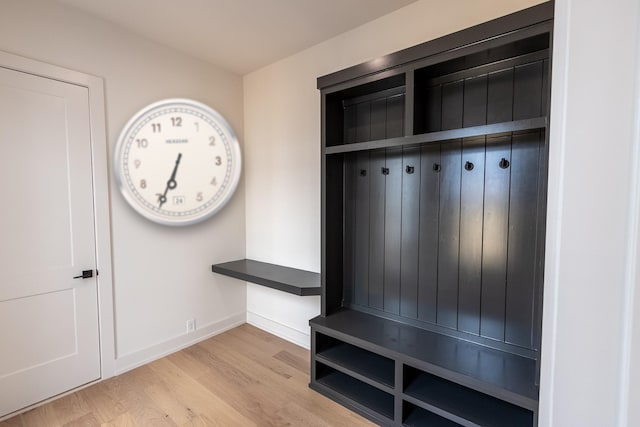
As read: 6:34
